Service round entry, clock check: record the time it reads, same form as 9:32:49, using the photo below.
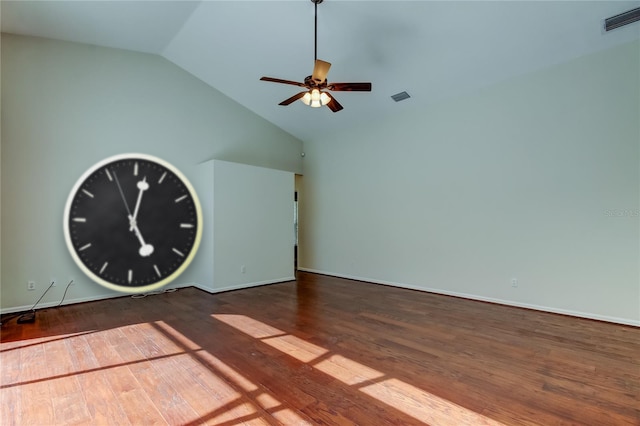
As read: 5:01:56
